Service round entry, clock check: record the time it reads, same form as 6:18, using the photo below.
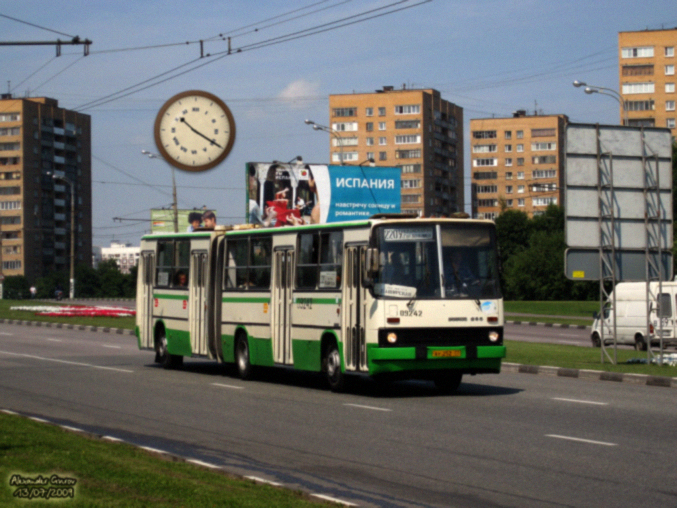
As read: 10:20
